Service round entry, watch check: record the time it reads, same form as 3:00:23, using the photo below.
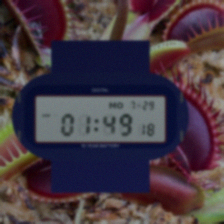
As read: 1:49:18
